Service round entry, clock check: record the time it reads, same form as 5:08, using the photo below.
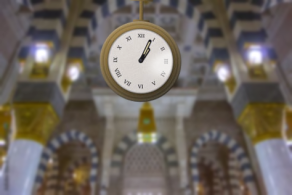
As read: 1:04
